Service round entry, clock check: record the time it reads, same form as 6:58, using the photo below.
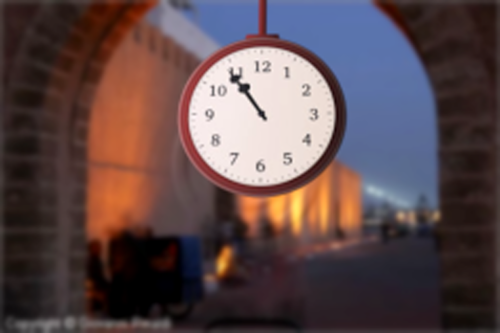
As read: 10:54
